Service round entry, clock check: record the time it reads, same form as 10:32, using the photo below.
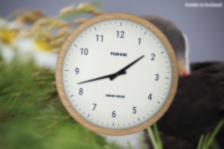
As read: 1:42
